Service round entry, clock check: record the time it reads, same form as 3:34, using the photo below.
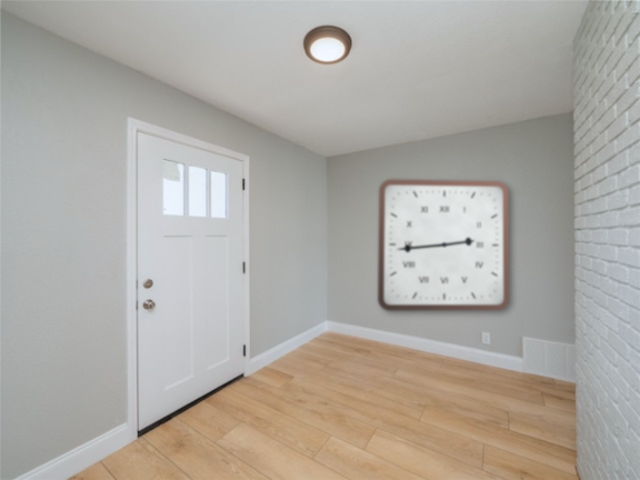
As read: 2:44
